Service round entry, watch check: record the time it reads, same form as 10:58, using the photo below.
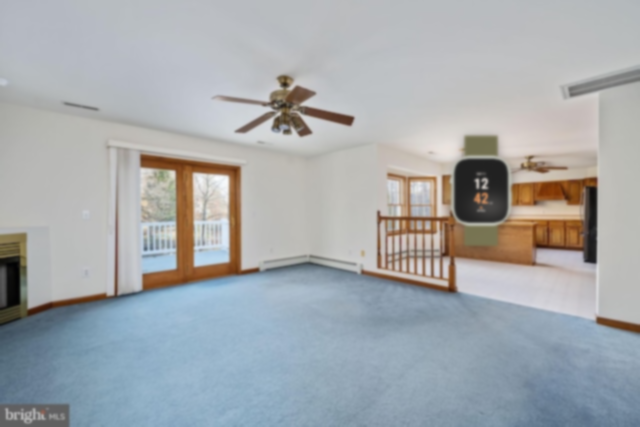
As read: 12:42
